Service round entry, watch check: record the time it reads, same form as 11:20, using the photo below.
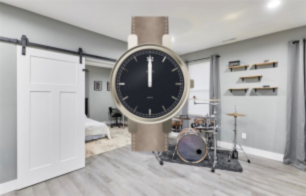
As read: 12:00
